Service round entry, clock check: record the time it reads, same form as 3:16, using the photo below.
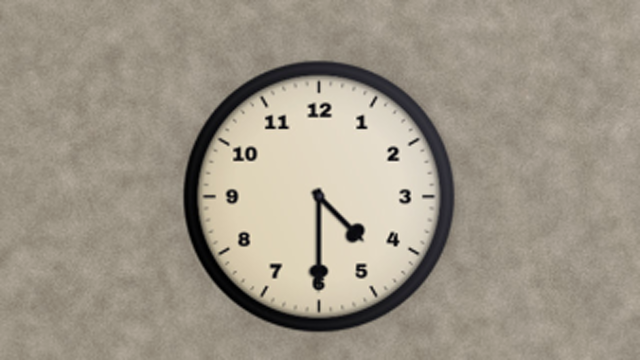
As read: 4:30
